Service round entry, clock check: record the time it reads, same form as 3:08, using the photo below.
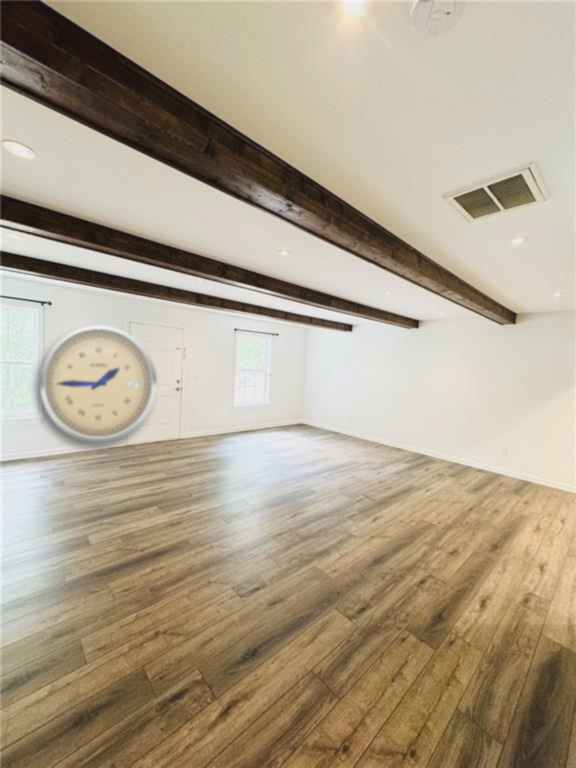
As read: 1:45
